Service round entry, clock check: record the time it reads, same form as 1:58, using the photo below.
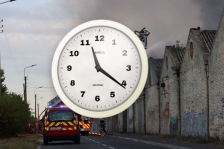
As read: 11:21
